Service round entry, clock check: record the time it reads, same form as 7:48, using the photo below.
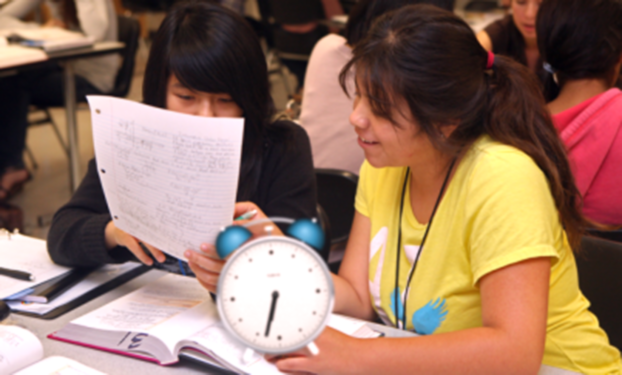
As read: 6:33
